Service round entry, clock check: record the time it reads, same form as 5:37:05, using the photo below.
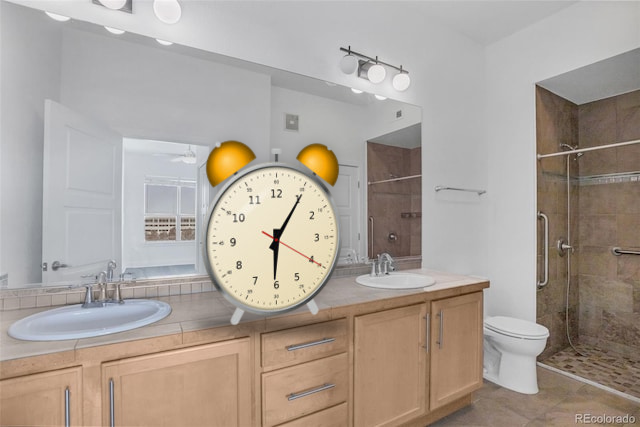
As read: 6:05:20
